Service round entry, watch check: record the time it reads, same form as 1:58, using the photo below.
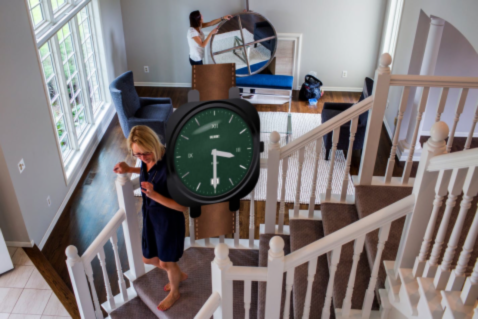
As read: 3:30
